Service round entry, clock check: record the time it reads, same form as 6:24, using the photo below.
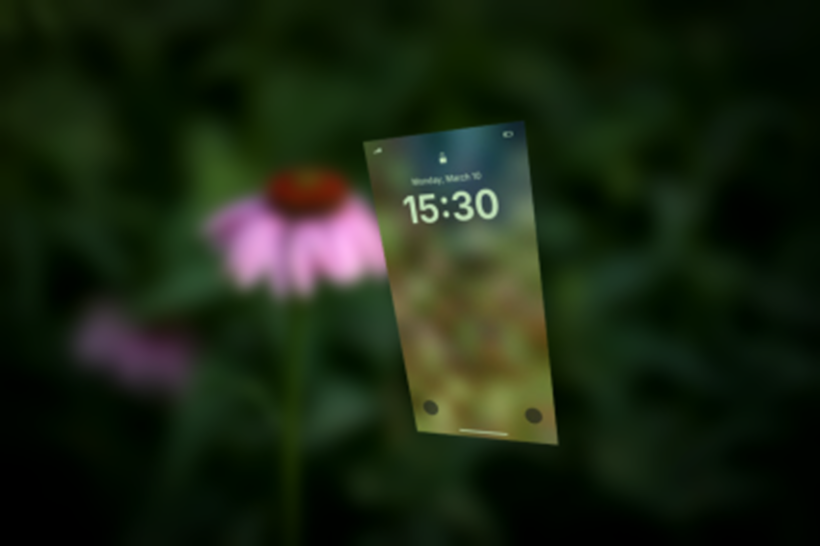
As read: 15:30
